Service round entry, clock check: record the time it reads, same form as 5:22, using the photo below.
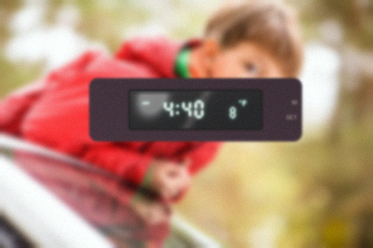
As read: 4:40
